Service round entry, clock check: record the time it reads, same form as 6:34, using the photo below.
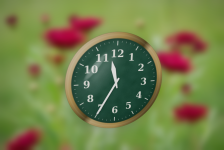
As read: 11:35
